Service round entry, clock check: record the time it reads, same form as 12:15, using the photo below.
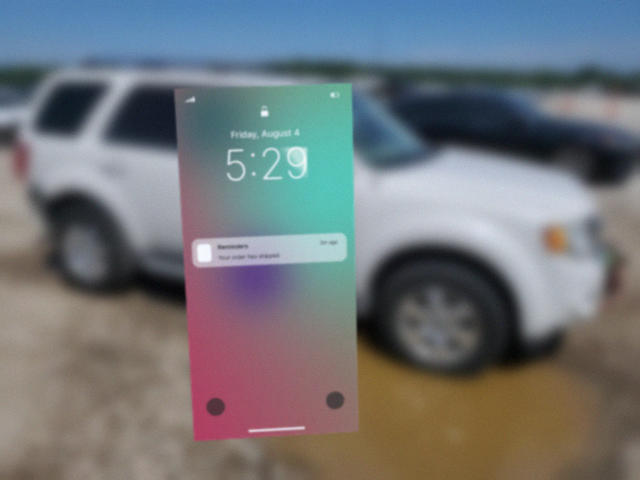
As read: 5:29
